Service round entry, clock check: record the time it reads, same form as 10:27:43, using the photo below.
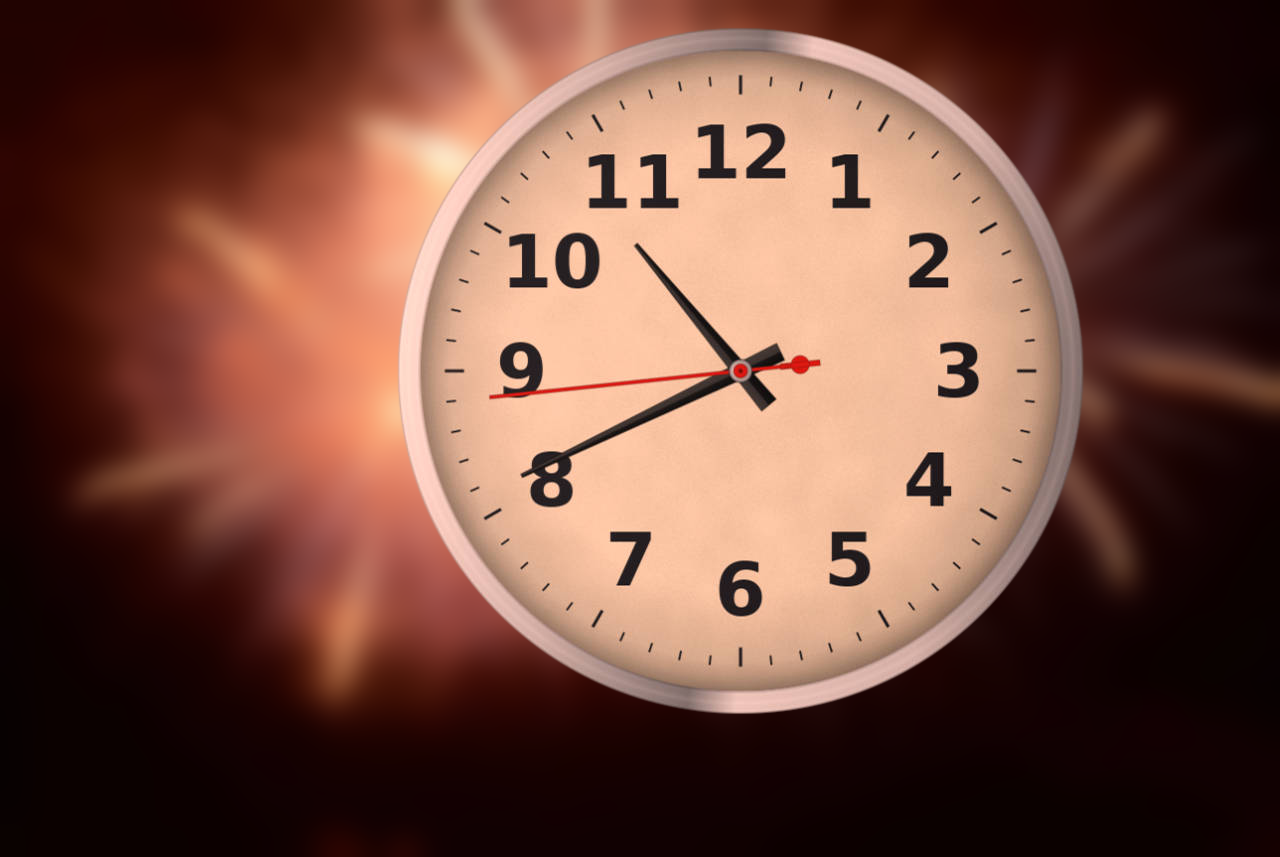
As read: 10:40:44
